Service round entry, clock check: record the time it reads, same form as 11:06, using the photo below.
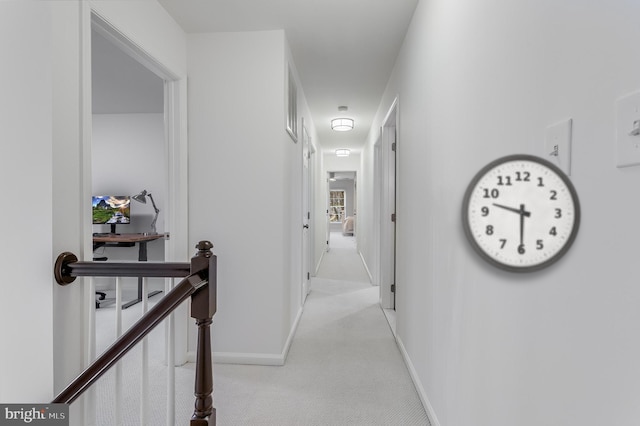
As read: 9:30
